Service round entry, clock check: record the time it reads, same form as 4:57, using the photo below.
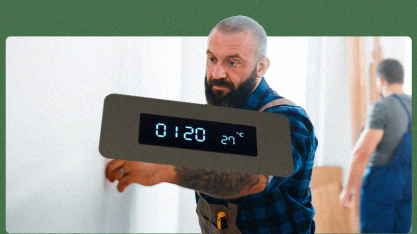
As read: 1:20
